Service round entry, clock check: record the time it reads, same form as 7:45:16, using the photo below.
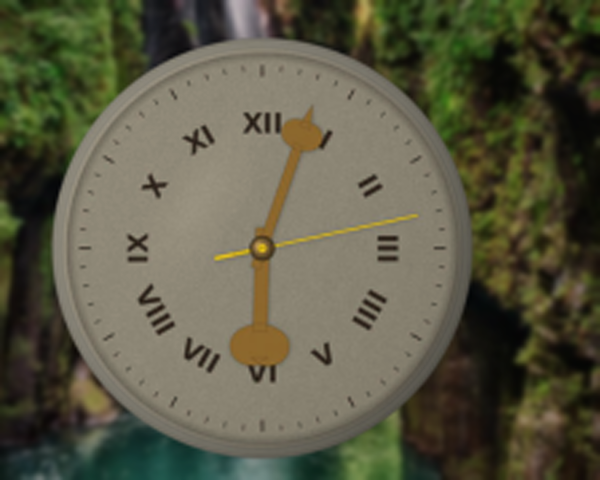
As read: 6:03:13
